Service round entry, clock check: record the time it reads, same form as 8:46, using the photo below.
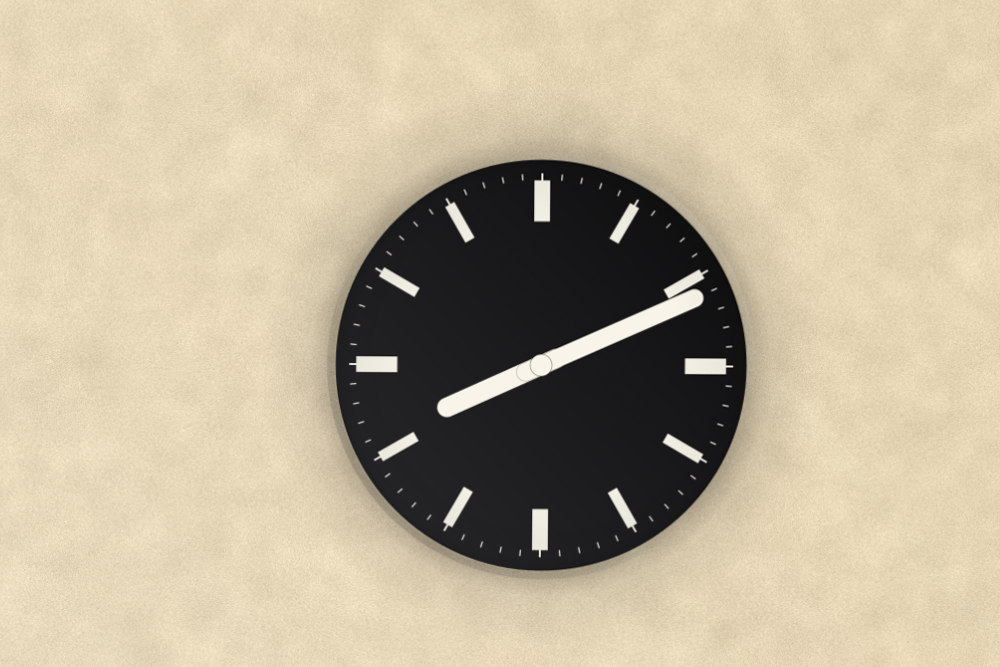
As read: 8:11
